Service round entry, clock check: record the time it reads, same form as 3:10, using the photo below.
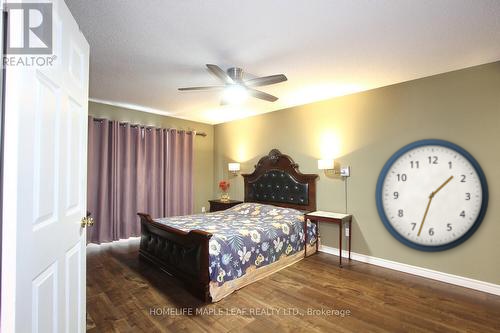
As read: 1:33
